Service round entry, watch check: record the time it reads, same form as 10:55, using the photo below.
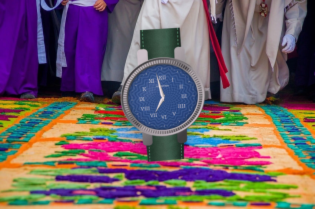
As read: 6:58
